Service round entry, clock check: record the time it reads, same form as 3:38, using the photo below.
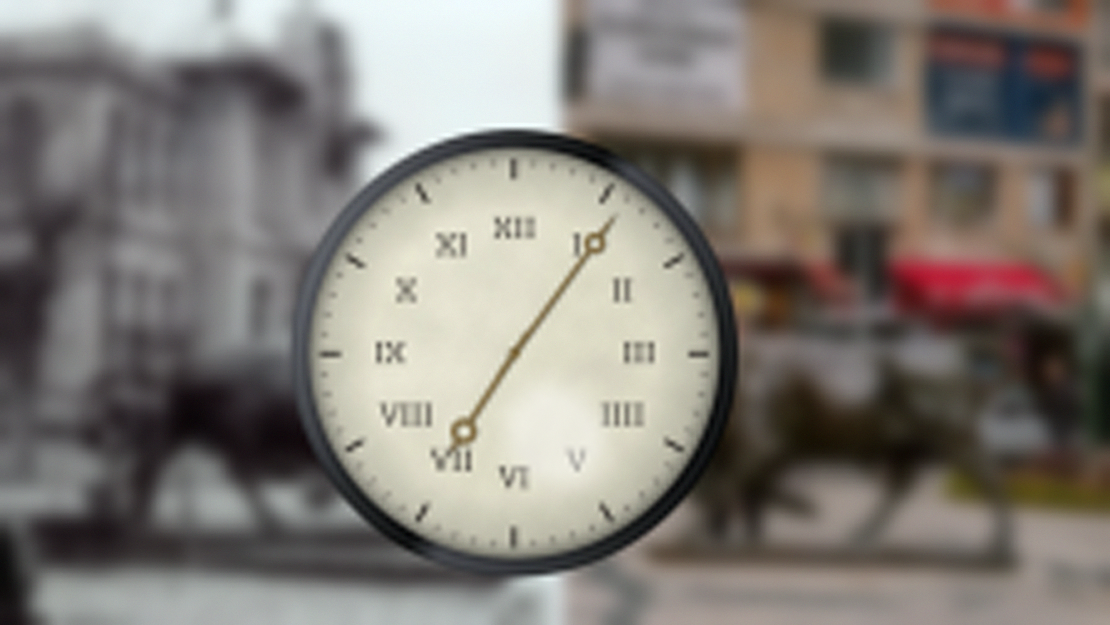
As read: 7:06
